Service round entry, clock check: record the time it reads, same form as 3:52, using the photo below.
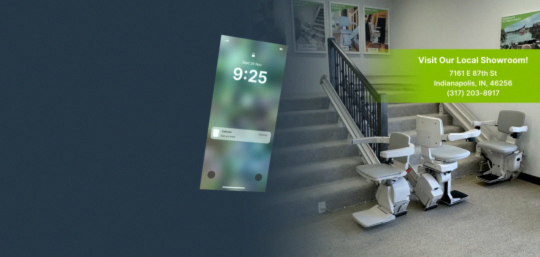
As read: 9:25
